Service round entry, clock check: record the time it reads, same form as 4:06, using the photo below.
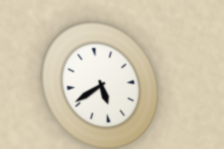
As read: 5:41
